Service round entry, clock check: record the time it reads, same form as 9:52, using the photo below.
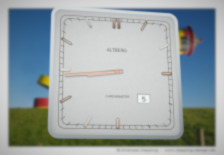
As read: 8:44
